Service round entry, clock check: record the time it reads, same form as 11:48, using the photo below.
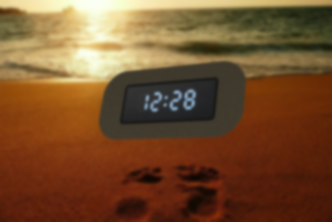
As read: 12:28
